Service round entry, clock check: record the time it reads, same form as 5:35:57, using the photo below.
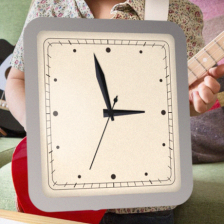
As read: 2:57:34
